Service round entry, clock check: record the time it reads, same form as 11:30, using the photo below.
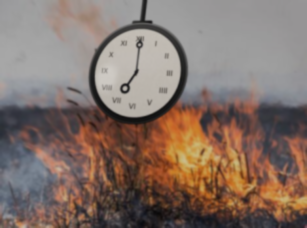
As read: 7:00
